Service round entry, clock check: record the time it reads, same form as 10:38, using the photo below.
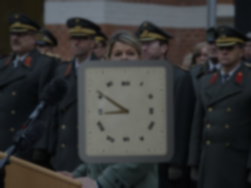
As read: 8:51
